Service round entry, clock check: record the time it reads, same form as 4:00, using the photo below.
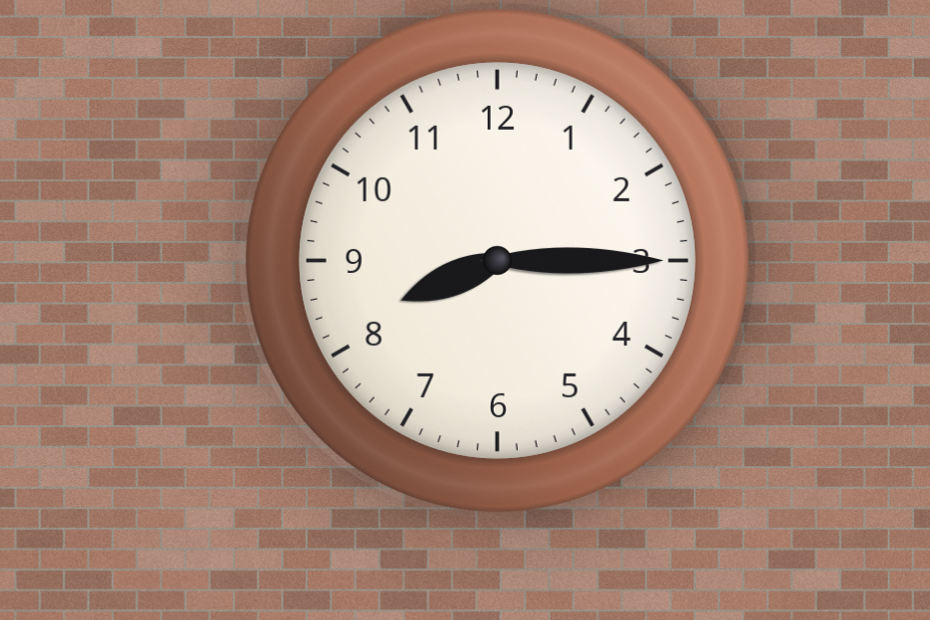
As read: 8:15
